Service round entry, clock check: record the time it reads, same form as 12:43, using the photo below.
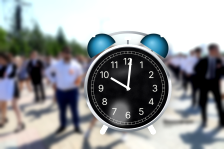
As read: 10:01
